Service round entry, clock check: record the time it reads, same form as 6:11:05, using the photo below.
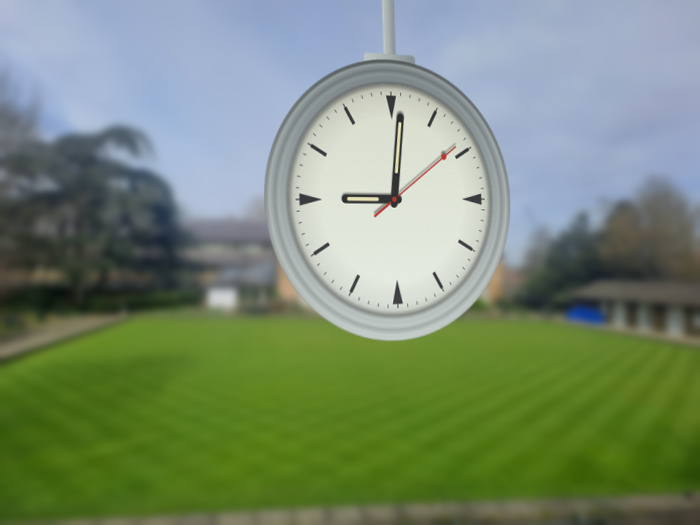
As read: 9:01:09
